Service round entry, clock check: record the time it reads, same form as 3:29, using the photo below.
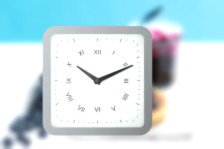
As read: 10:11
